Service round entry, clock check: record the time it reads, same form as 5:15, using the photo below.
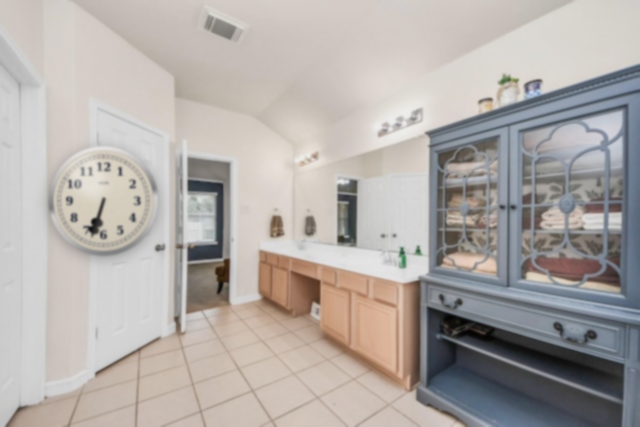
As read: 6:33
